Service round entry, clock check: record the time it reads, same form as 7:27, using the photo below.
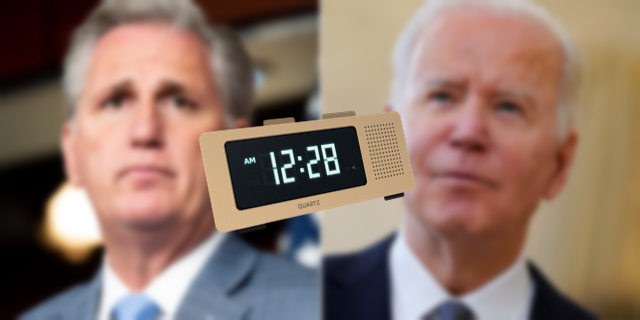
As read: 12:28
